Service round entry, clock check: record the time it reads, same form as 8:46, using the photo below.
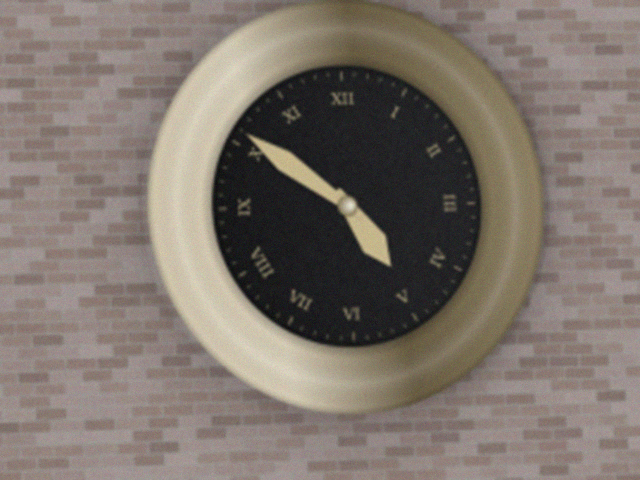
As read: 4:51
